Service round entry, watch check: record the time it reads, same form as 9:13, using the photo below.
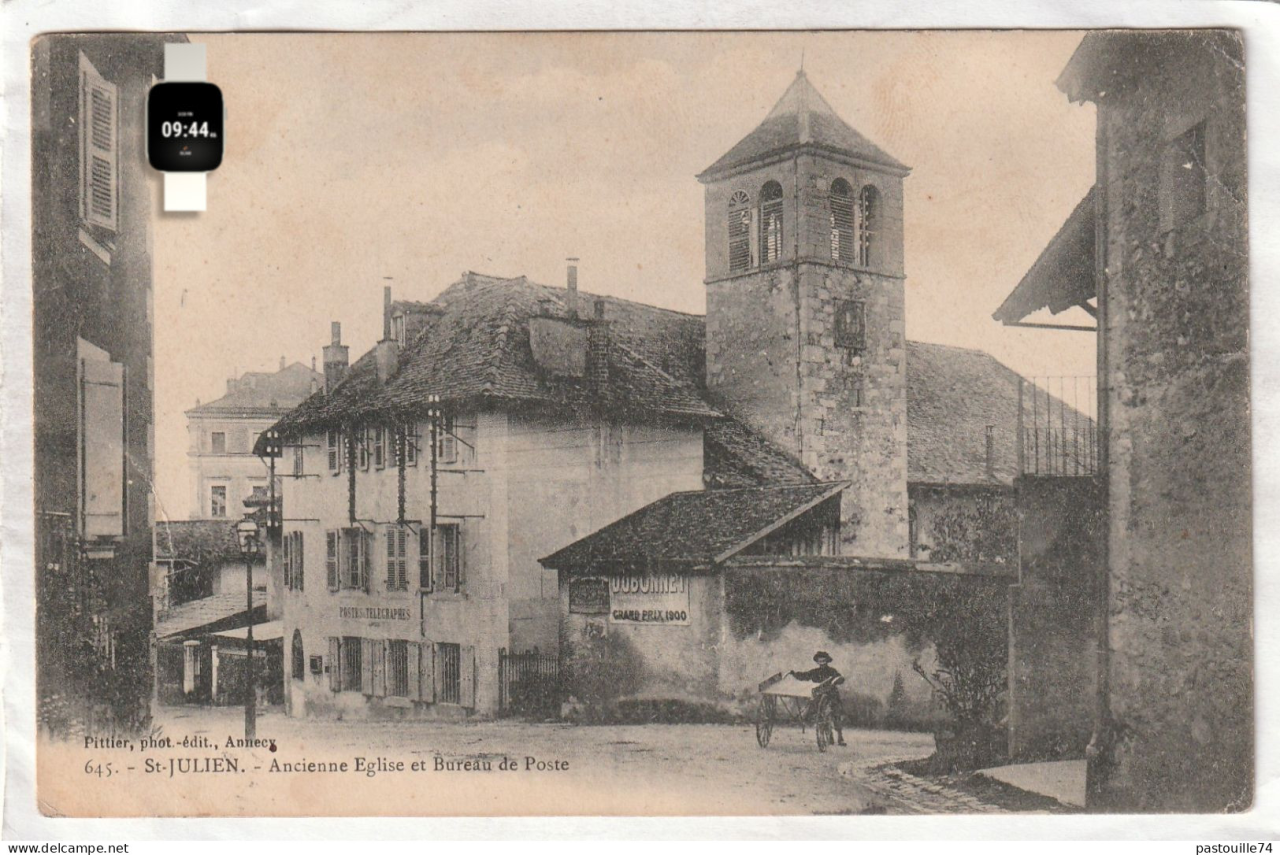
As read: 9:44
